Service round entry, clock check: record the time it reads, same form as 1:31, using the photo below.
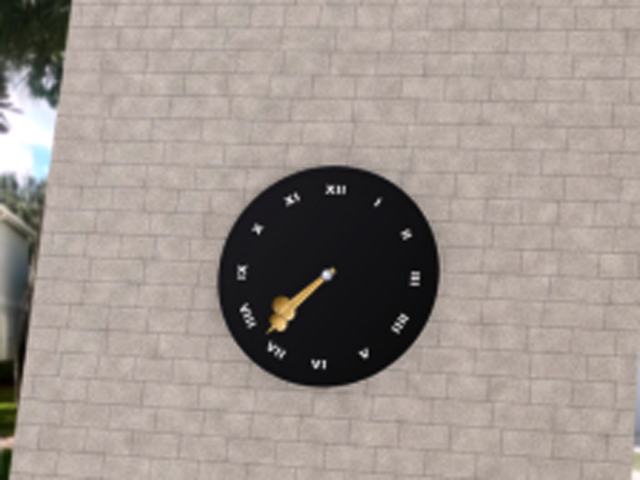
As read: 7:37
